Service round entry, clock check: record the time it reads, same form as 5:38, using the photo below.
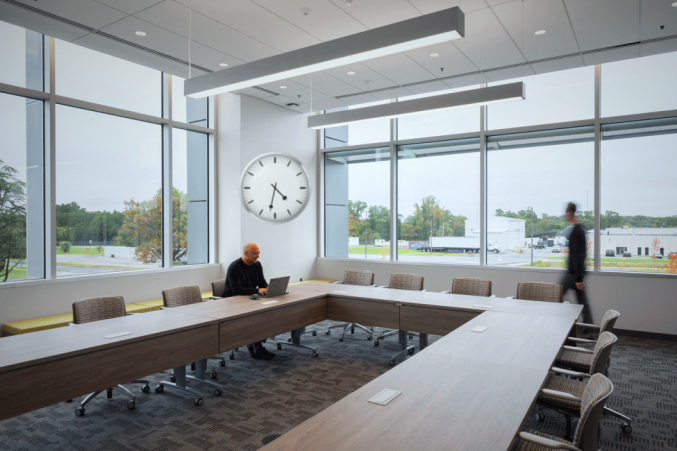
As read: 4:32
